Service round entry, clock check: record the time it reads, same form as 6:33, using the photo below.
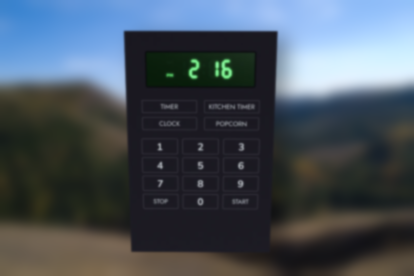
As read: 2:16
